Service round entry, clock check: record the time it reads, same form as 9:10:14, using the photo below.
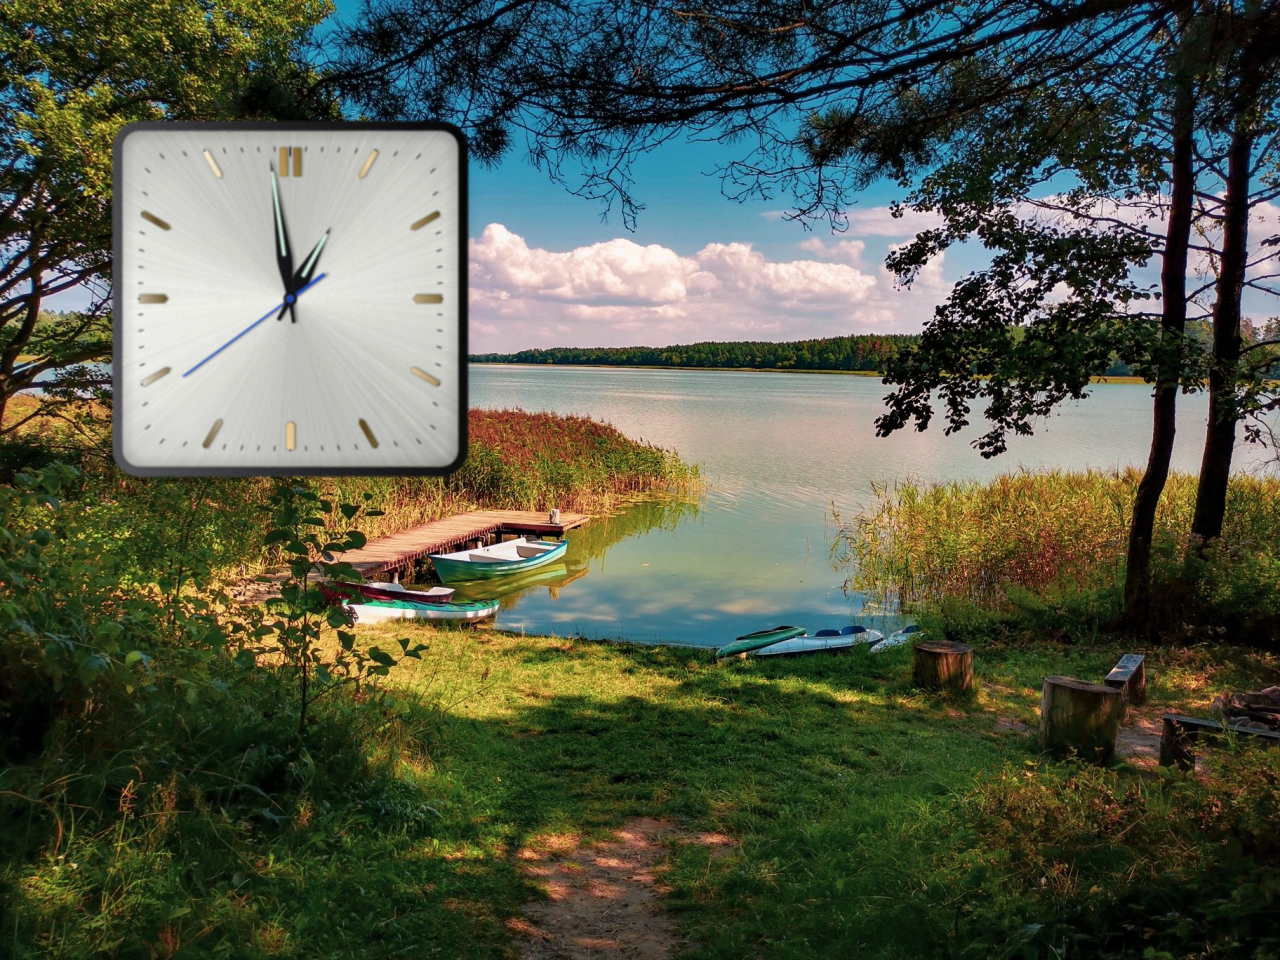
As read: 12:58:39
